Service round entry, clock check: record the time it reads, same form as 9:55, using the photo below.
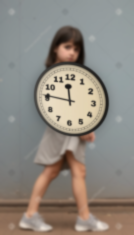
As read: 11:46
